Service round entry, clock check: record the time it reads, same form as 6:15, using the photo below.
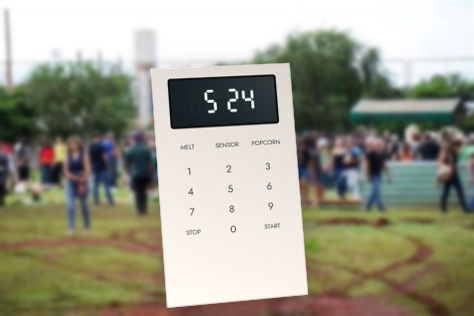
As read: 5:24
